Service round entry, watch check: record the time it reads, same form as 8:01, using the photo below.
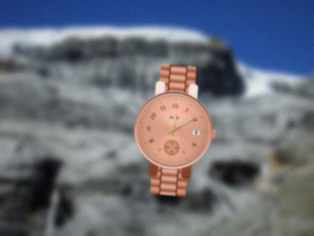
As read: 12:09
